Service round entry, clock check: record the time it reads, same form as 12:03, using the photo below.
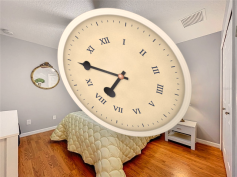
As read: 7:50
